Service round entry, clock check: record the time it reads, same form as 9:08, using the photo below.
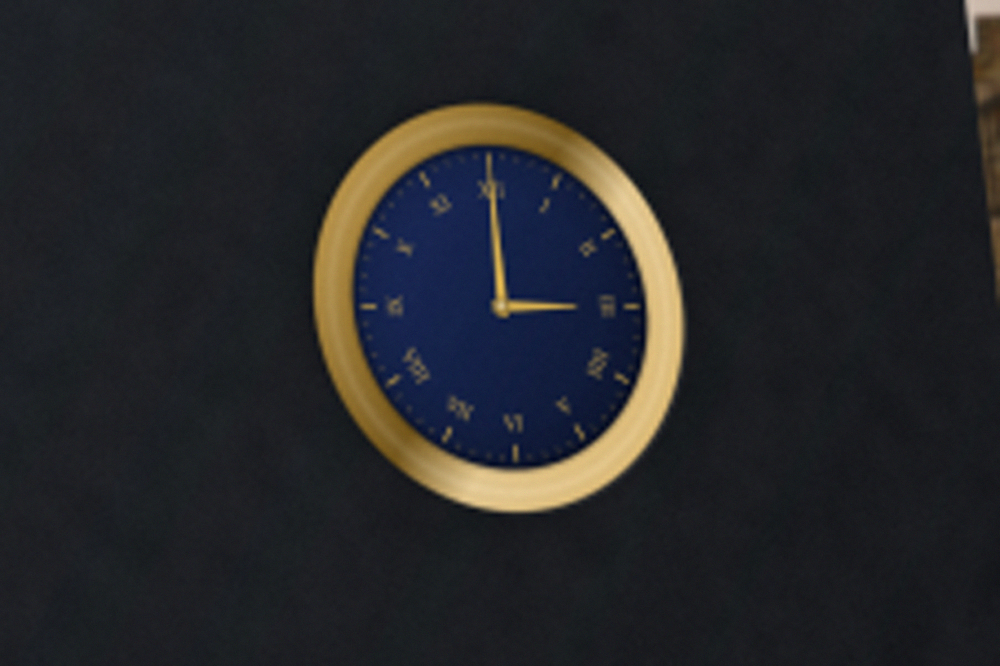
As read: 3:00
